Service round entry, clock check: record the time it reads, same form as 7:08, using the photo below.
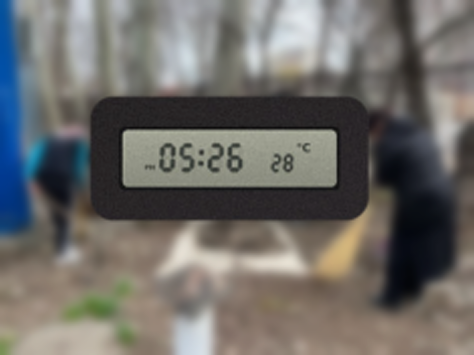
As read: 5:26
